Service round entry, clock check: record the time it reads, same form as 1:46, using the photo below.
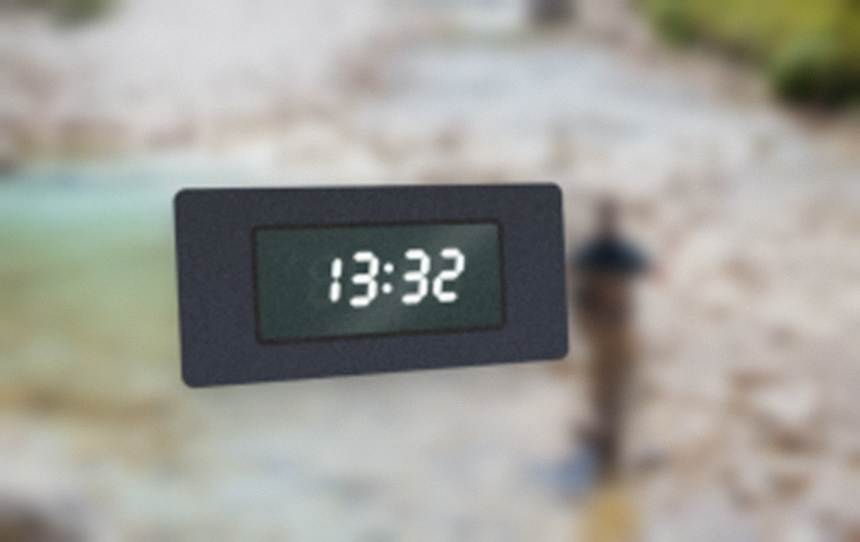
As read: 13:32
